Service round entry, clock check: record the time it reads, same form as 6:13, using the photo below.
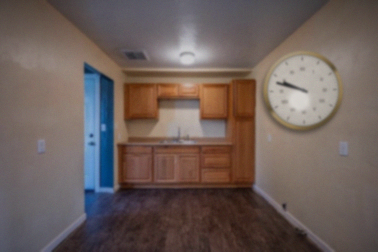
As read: 9:48
